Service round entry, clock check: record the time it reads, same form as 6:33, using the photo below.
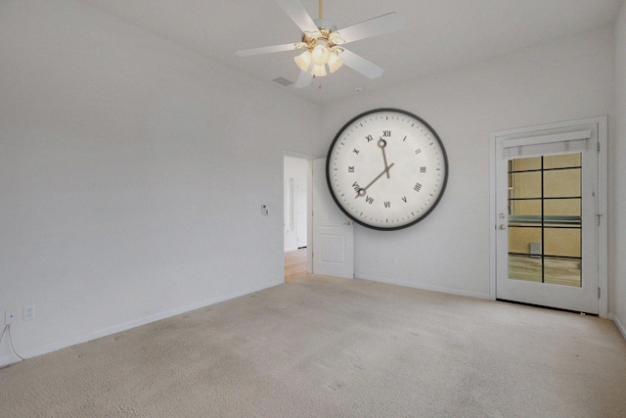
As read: 11:38
